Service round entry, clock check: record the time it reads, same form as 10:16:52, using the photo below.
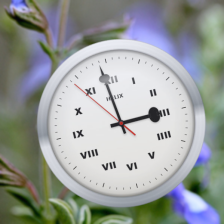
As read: 2:58:54
